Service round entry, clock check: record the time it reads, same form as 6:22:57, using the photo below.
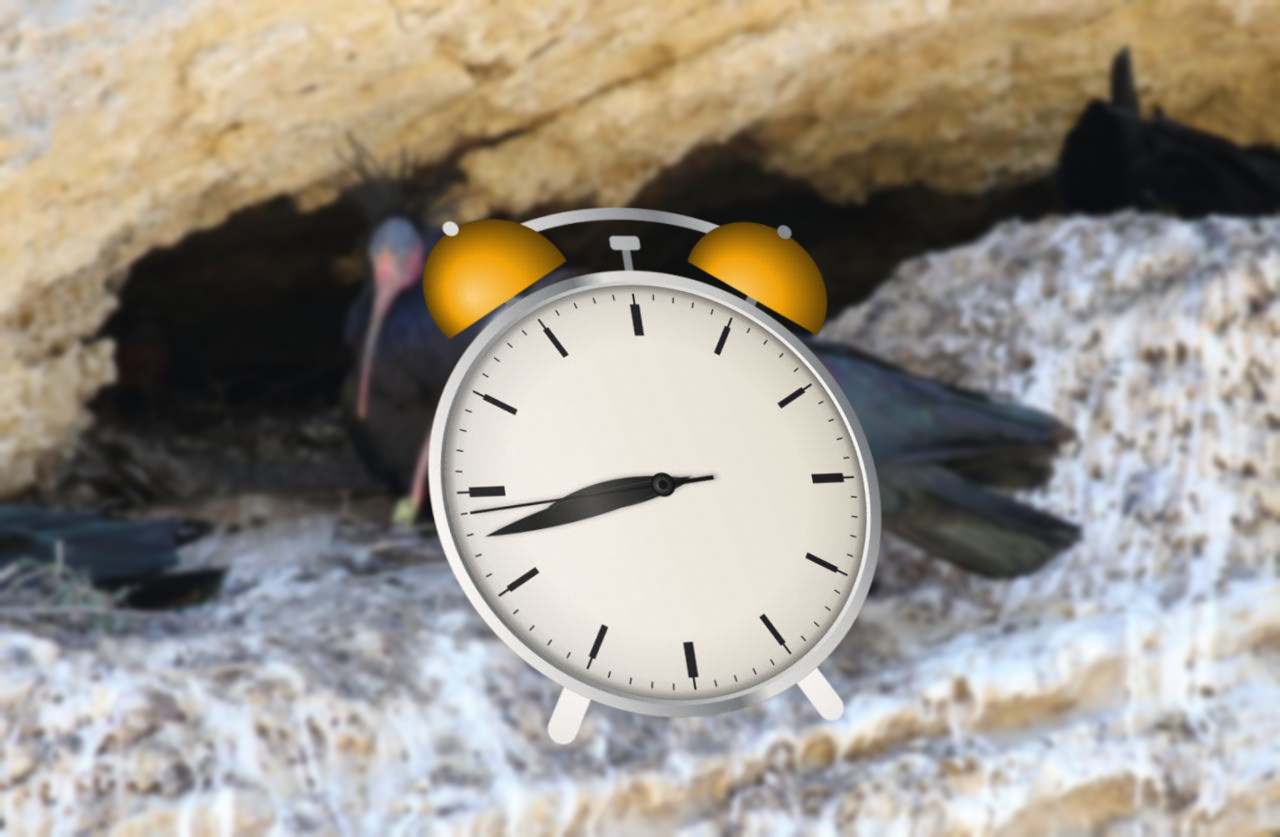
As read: 8:42:44
